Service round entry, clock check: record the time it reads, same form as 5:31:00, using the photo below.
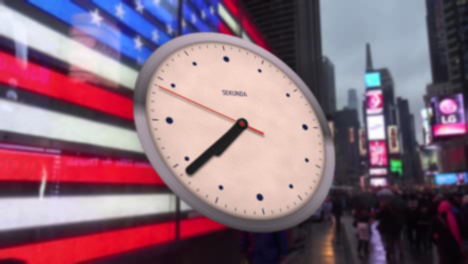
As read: 7:38:49
